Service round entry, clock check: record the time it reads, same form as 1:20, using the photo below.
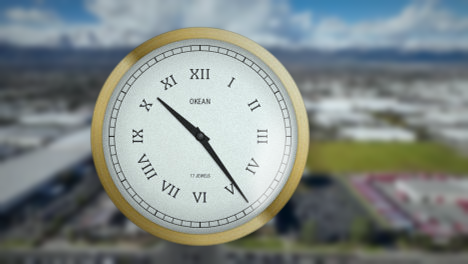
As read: 10:24
